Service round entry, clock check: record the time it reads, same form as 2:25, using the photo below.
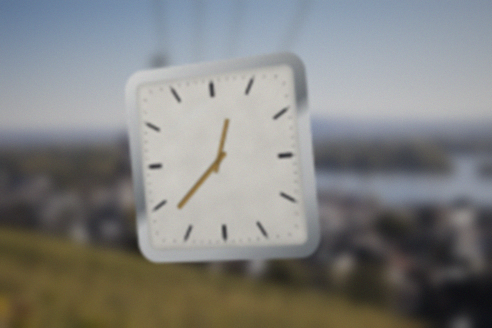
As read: 12:38
